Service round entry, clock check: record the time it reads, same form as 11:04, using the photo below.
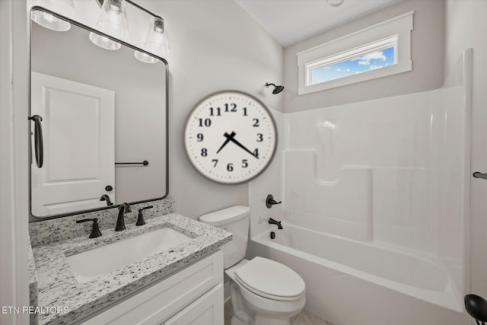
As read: 7:21
